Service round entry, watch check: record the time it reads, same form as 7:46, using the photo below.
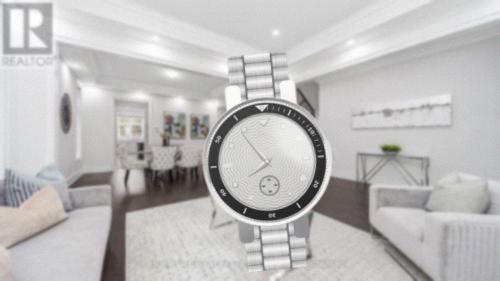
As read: 7:54
